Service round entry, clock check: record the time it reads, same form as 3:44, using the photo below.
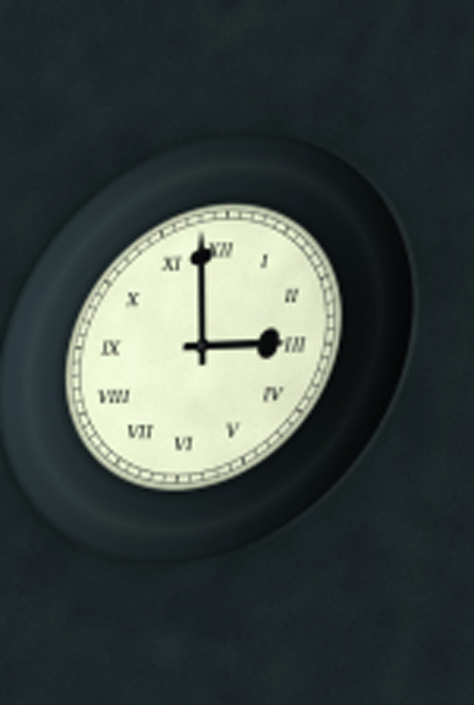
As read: 2:58
